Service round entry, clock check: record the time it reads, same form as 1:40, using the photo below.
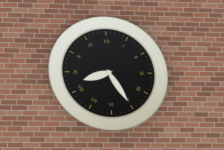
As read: 8:25
